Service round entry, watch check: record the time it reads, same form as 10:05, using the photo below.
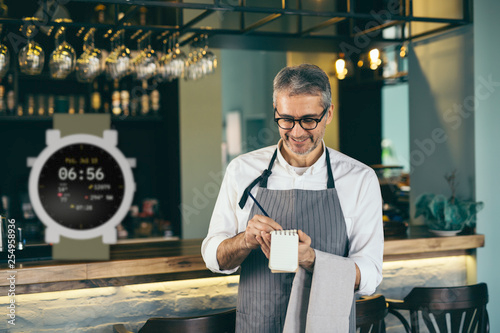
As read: 6:56
